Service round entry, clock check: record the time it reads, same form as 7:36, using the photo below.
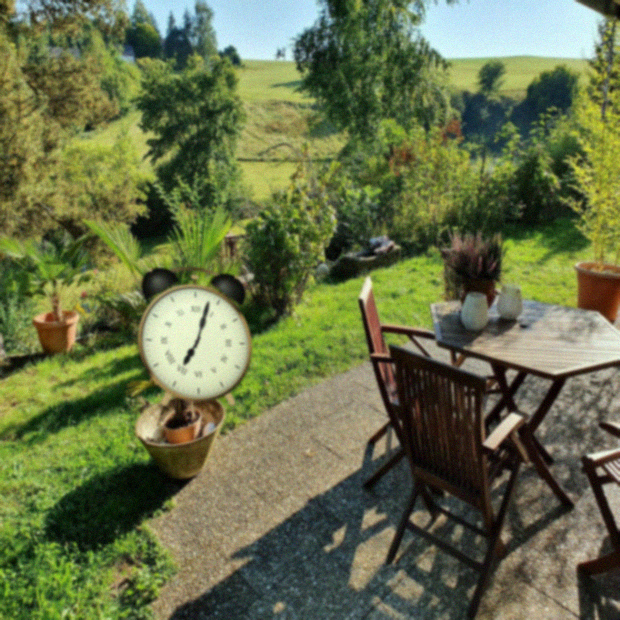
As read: 7:03
